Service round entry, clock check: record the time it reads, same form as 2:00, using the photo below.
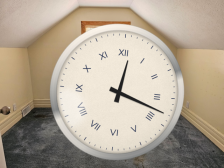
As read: 12:18
